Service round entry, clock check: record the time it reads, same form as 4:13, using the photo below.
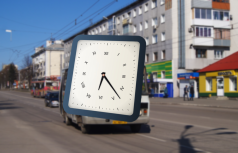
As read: 6:23
